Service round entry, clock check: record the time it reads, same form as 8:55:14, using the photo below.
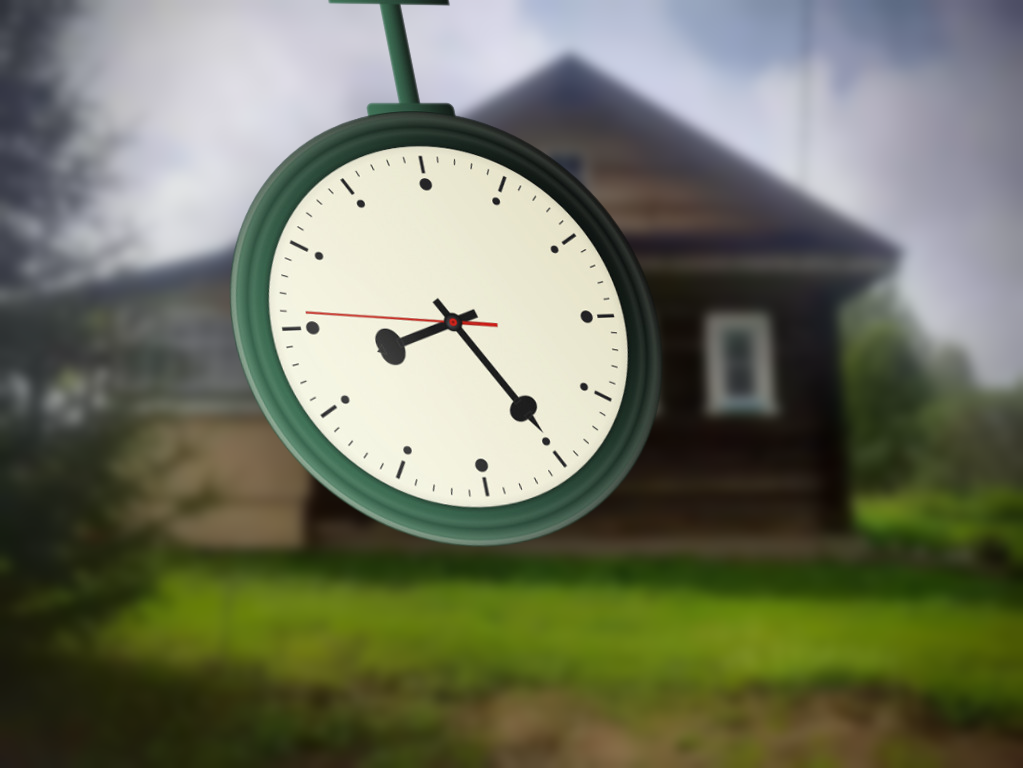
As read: 8:24:46
